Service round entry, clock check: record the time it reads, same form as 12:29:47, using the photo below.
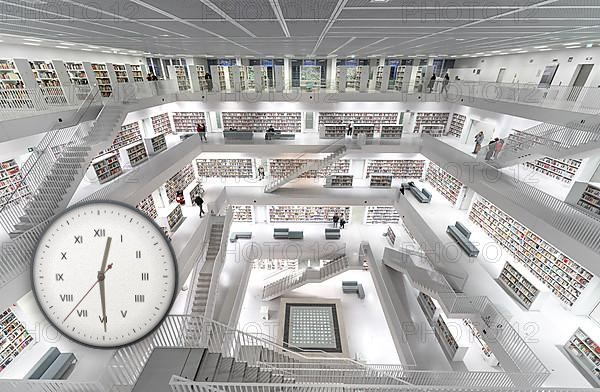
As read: 12:29:37
